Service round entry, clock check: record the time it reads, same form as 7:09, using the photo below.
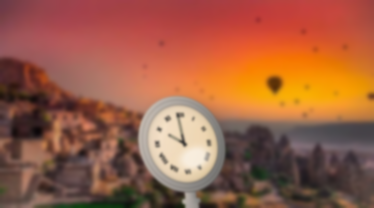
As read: 9:59
